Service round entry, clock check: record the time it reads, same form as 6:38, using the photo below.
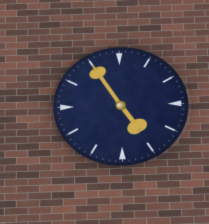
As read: 4:55
